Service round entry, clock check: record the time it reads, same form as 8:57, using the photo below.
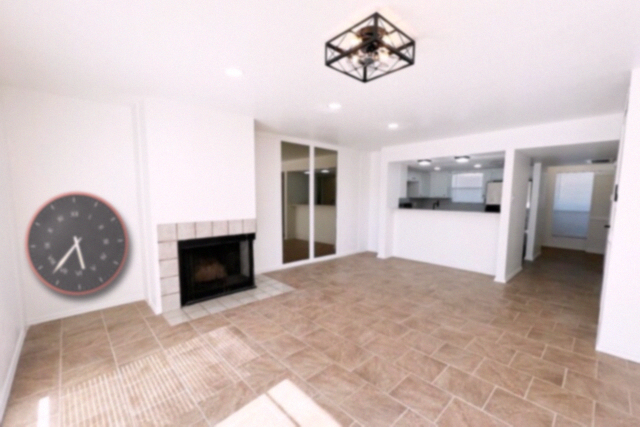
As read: 5:37
